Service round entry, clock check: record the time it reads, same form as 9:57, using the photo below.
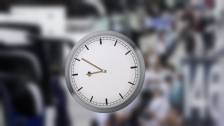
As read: 8:51
